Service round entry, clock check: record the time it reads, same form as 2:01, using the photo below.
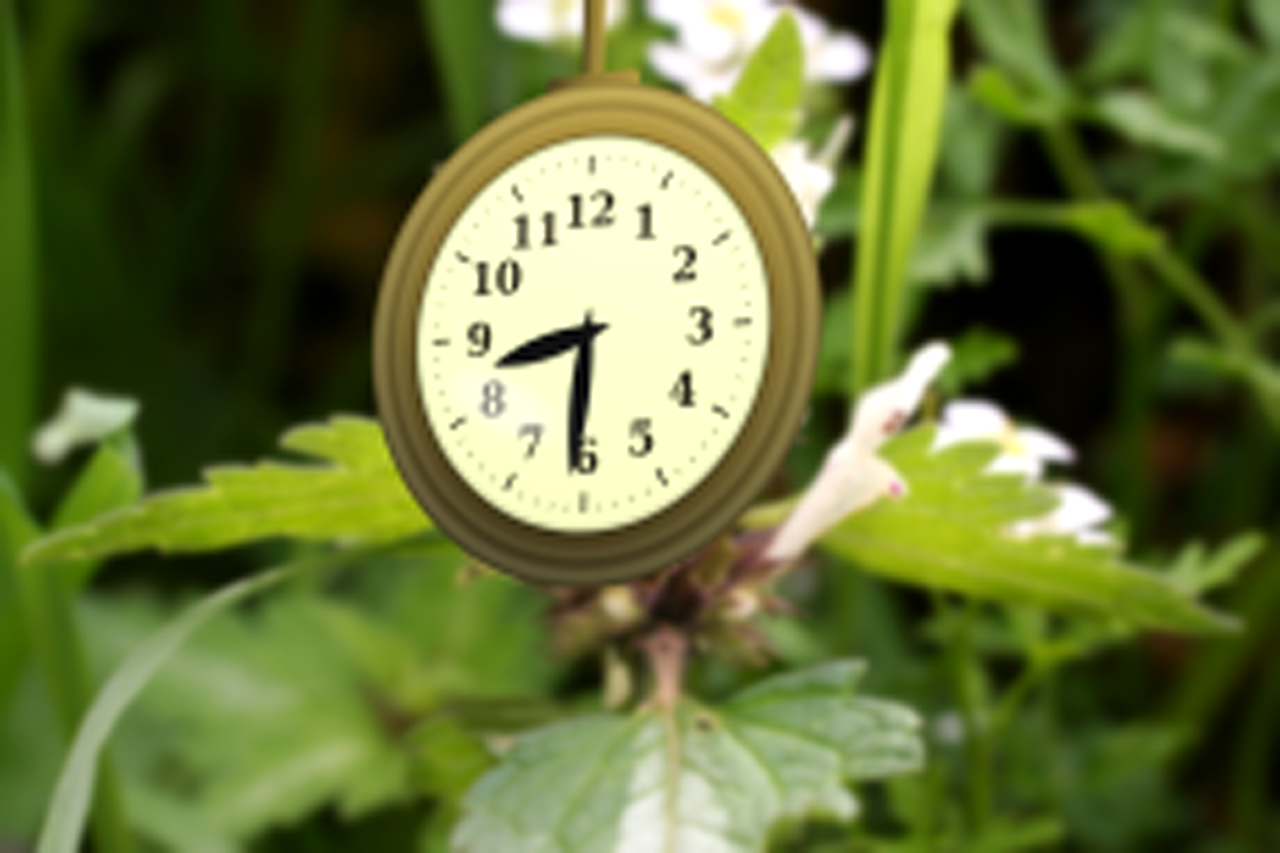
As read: 8:31
